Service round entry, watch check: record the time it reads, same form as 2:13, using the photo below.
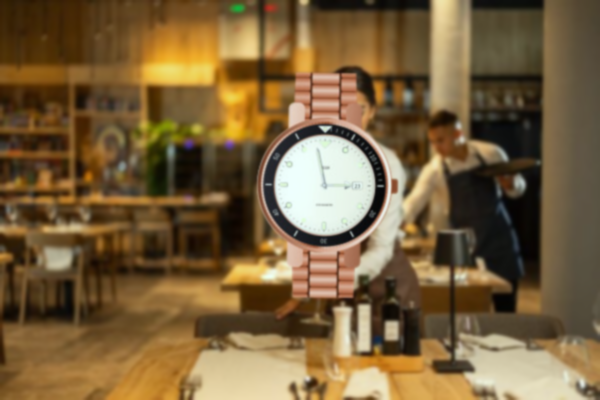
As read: 2:58
